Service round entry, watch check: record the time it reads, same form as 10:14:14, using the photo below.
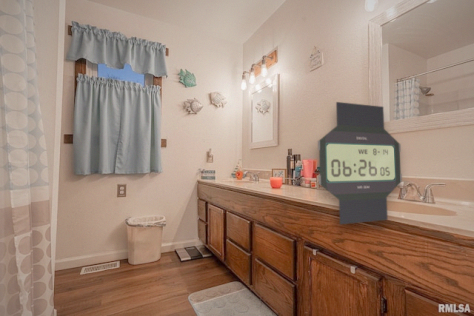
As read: 6:26:05
